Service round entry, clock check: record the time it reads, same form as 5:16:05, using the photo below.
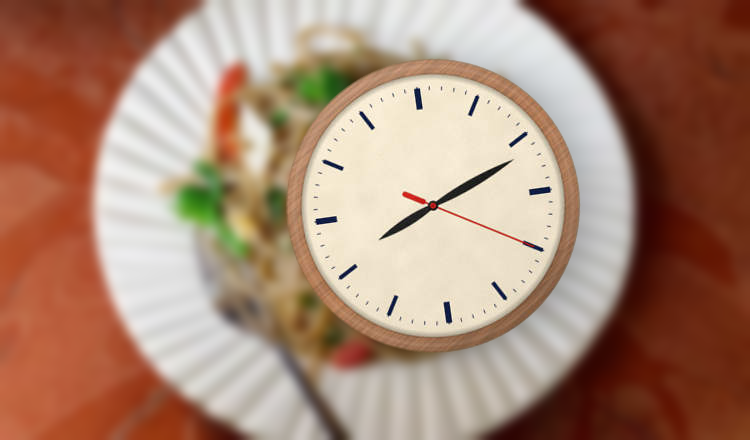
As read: 8:11:20
